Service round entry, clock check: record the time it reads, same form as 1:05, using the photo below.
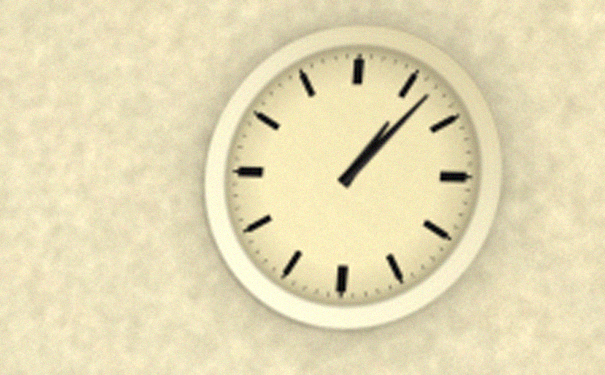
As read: 1:07
